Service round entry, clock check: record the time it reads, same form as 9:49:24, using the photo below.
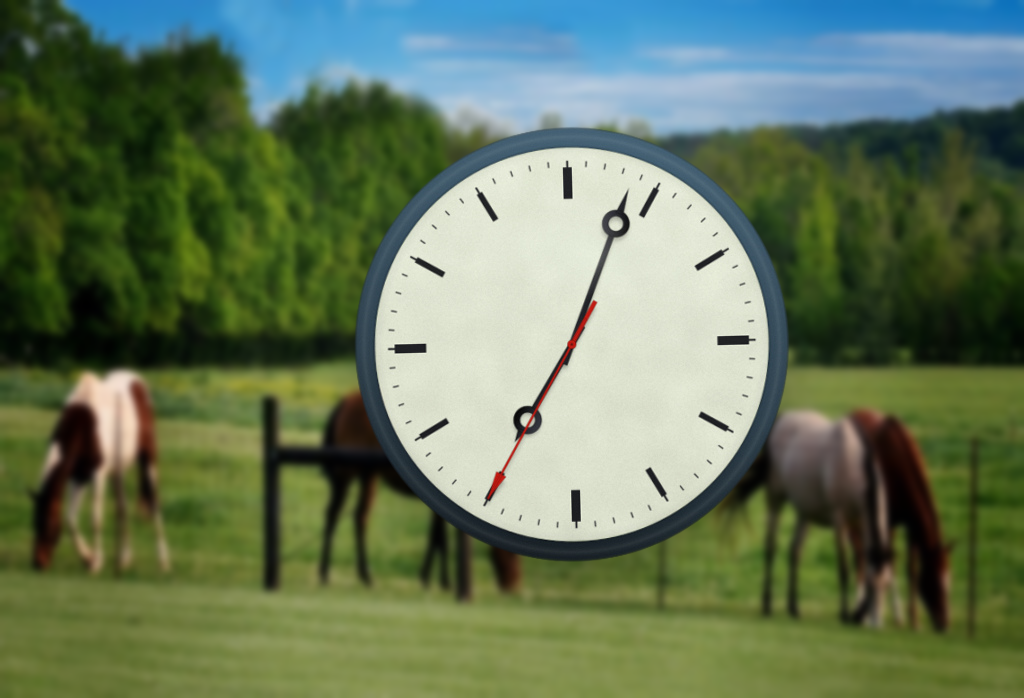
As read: 7:03:35
